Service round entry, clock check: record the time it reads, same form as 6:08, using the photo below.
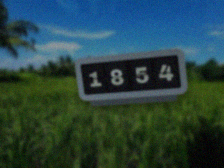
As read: 18:54
